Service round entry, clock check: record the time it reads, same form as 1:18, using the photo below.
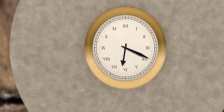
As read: 6:19
